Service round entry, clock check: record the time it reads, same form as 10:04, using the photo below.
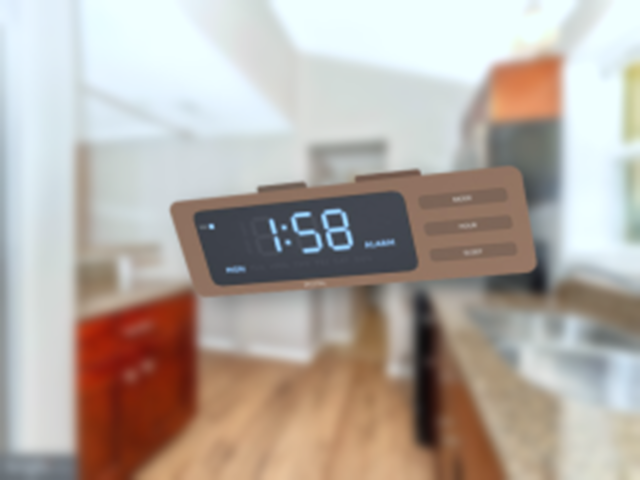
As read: 1:58
